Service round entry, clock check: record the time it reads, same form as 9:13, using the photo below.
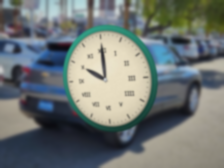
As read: 10:00
